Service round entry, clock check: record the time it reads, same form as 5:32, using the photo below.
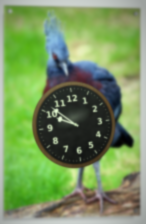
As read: 9:52
